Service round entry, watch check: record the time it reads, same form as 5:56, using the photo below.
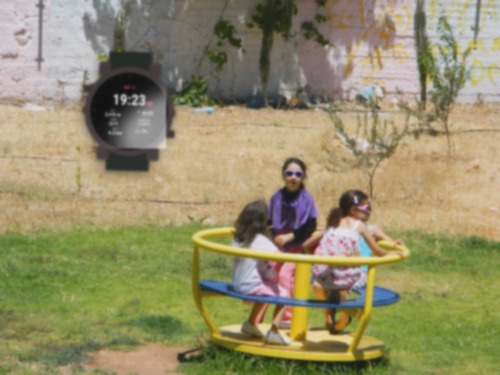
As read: 19:23
